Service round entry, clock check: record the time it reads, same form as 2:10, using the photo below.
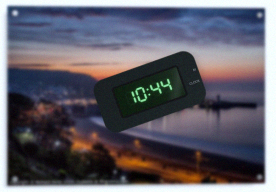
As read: 10:44
